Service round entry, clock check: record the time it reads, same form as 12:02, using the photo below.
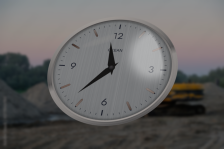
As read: 11:37
